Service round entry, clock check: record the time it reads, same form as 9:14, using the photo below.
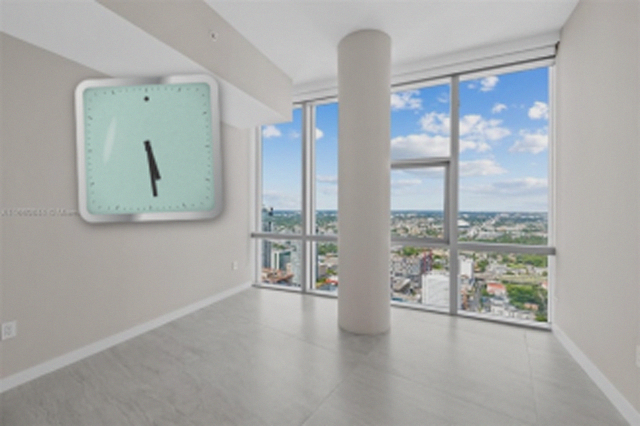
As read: 5:29
